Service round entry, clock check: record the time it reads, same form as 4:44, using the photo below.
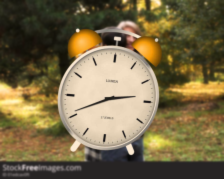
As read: 2:41
